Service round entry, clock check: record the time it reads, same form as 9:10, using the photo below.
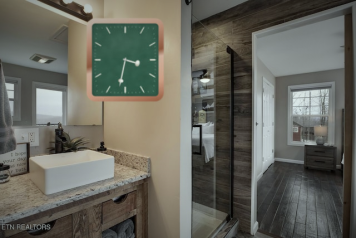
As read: 3:32
